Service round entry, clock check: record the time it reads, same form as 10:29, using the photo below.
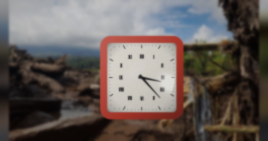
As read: 3:23
